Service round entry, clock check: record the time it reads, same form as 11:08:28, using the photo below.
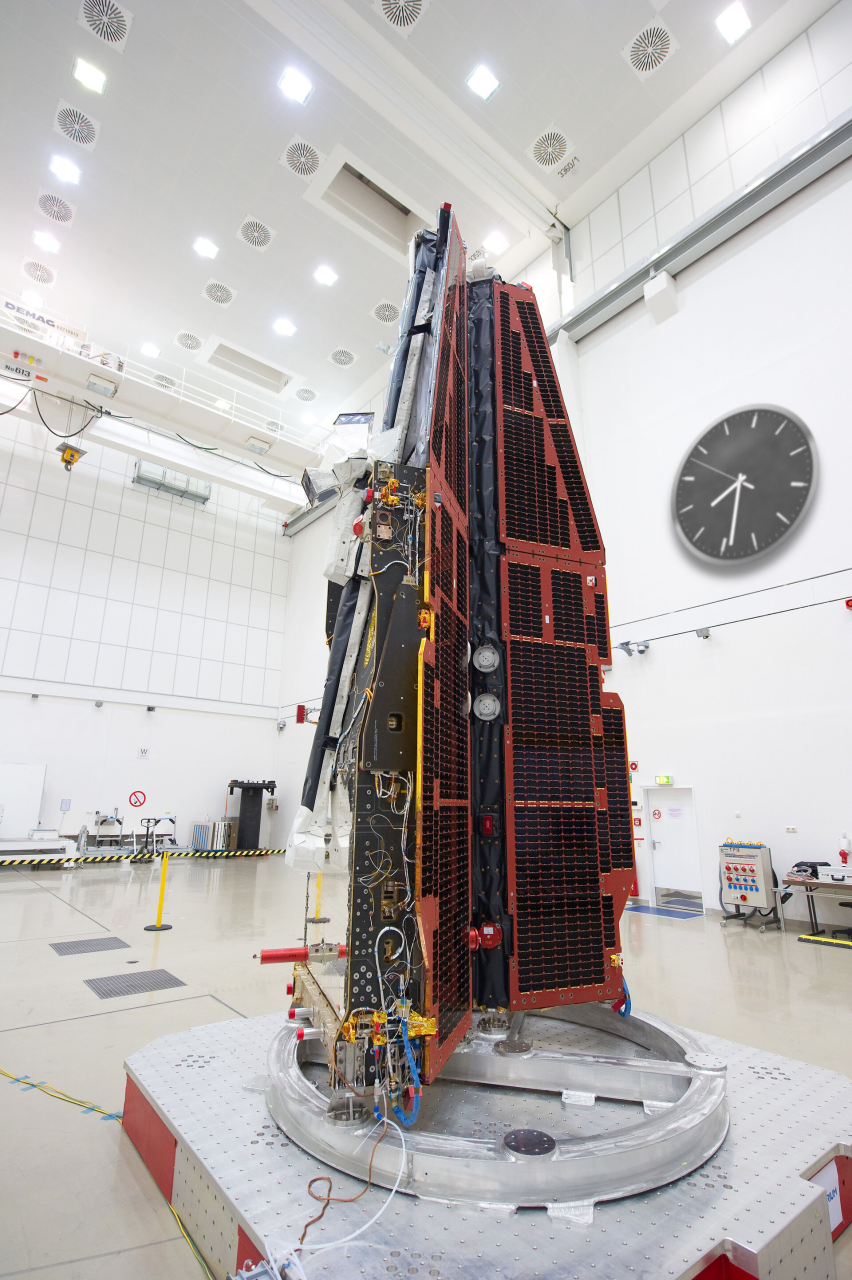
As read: 7:28:48
